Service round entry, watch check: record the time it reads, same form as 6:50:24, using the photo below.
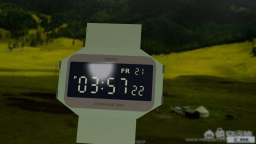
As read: 3:57:22
